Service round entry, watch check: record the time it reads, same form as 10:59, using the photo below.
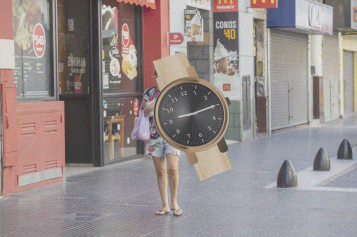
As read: 9:15
